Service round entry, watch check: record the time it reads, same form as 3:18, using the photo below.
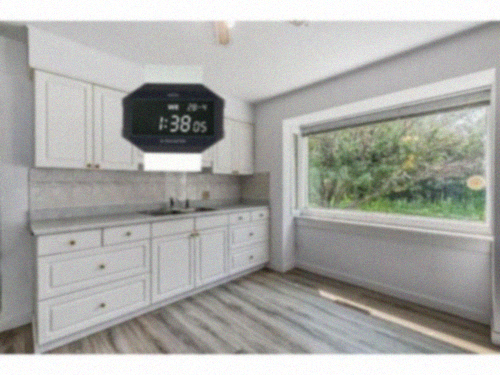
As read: 1:38
